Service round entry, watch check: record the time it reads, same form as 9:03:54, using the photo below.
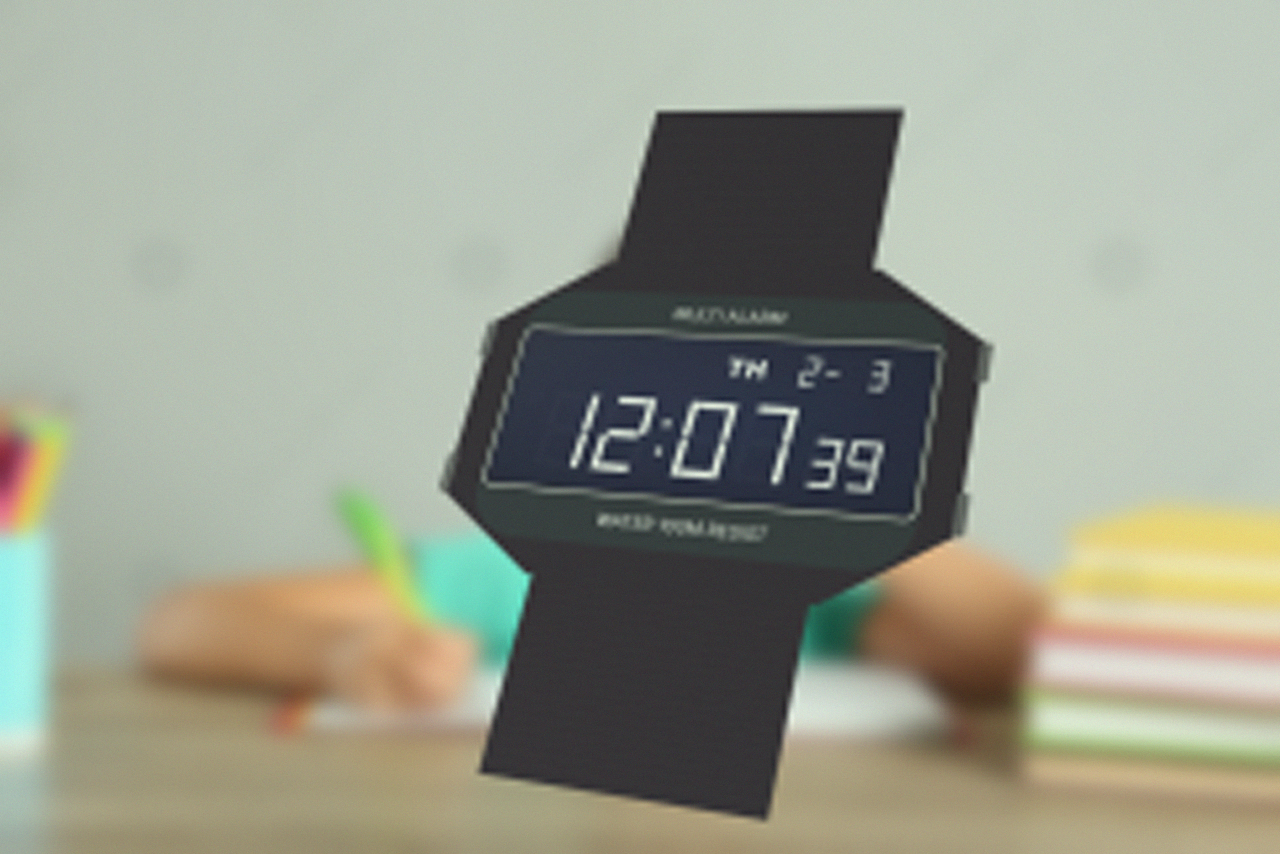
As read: 12:07:39
